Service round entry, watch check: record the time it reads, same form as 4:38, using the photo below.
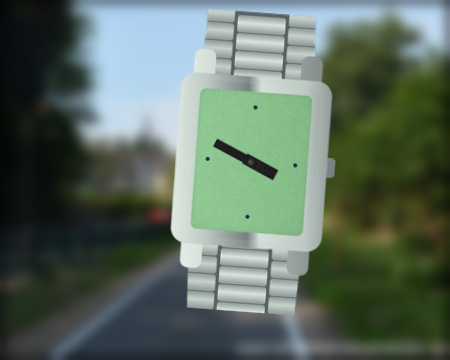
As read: 3:49
